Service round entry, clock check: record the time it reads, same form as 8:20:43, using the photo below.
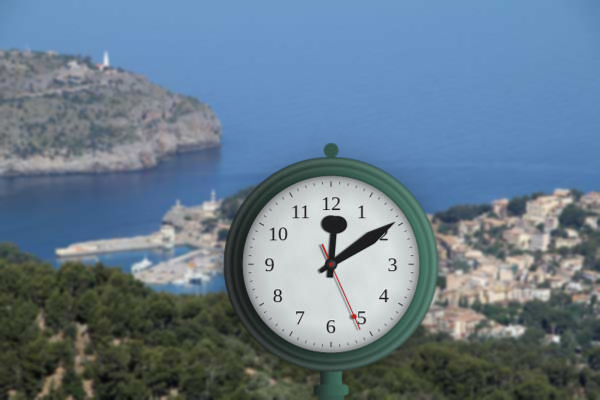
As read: 12:09:26
